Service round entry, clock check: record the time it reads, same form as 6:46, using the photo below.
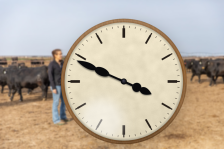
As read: 3:49
